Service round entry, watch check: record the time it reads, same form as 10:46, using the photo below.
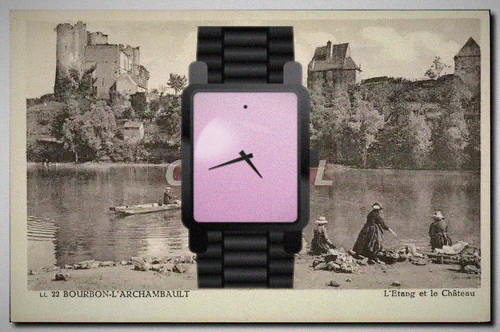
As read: 4:42
